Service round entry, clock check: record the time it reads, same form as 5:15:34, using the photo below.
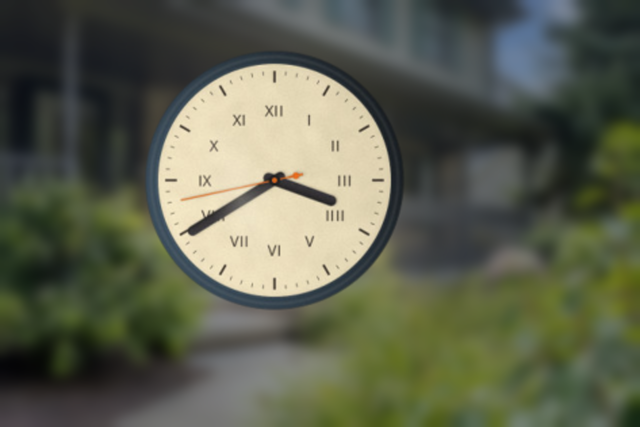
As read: 3:39:43
